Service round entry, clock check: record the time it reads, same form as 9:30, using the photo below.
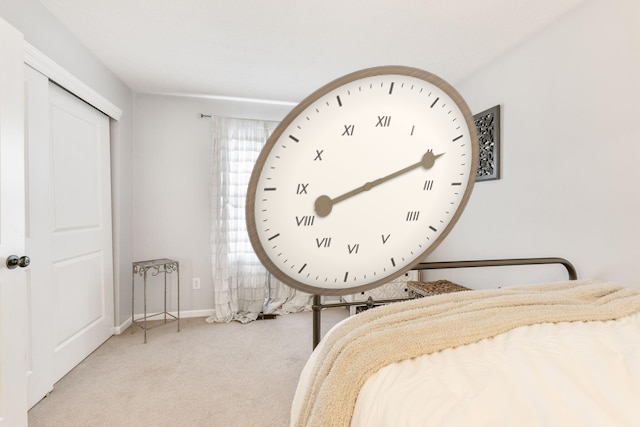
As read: 8:11
